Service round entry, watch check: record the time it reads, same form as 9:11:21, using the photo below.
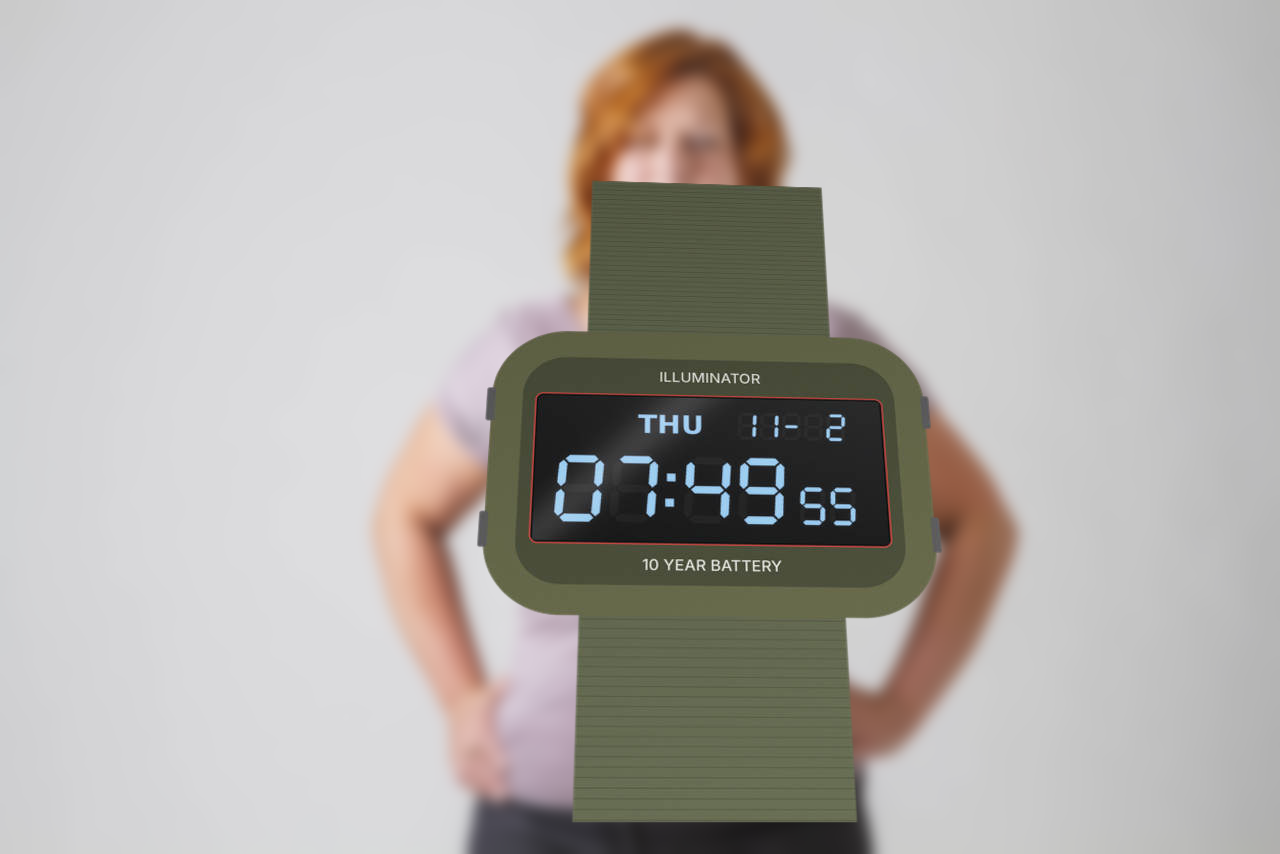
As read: 7:49:55
